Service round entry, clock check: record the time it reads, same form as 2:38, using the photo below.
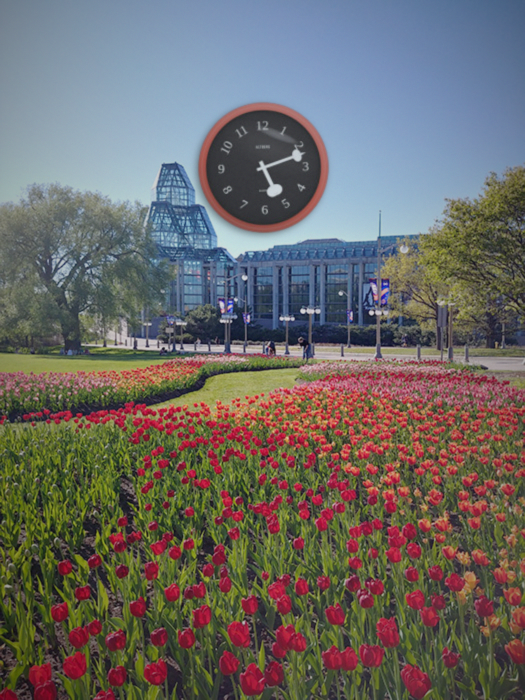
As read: 5:12
